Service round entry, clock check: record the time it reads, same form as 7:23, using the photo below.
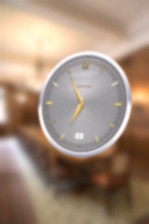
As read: 6:55
